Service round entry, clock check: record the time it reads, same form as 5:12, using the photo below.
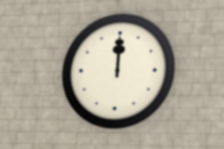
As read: 12:00
